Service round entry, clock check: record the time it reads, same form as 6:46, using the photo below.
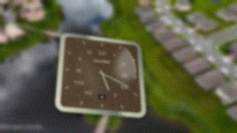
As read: 5:19
